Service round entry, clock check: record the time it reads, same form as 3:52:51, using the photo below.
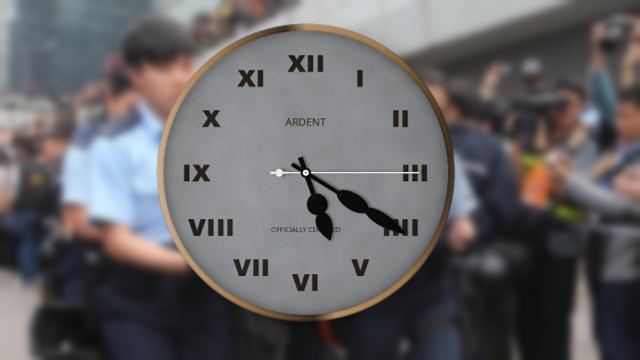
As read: 5:20:15
